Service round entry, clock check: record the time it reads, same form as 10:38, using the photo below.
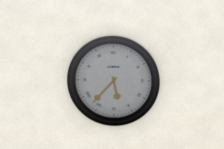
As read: 5:37
